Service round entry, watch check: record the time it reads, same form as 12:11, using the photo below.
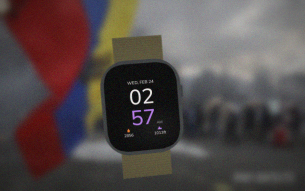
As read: 2:57
